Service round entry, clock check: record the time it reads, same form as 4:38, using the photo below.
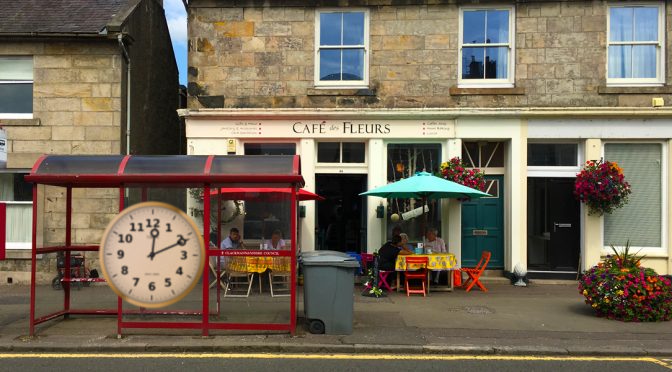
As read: 12:11
